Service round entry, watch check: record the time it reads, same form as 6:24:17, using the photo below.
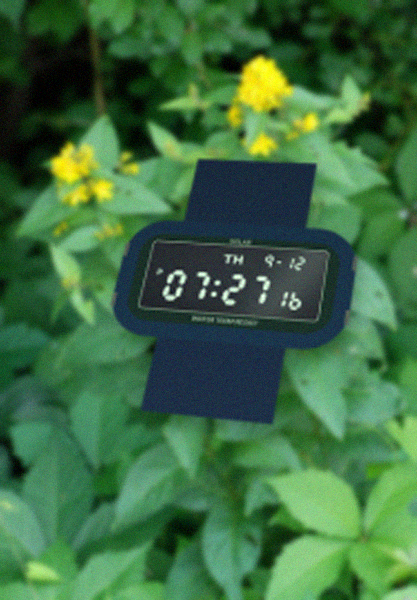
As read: 7:27:16
